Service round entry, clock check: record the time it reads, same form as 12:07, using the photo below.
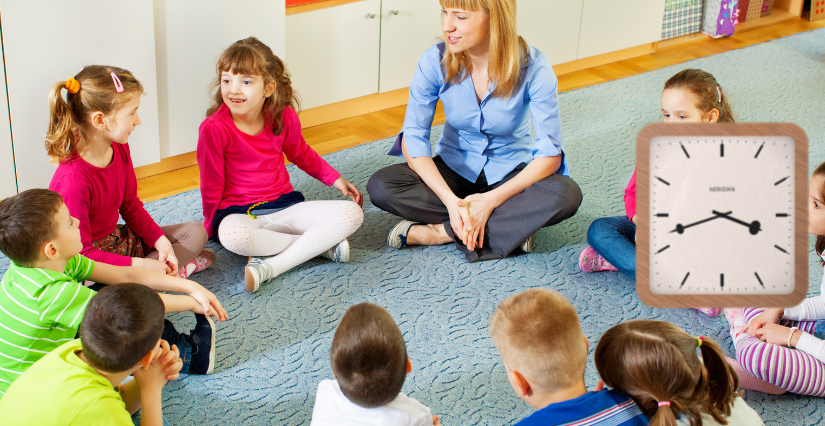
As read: 3:42
